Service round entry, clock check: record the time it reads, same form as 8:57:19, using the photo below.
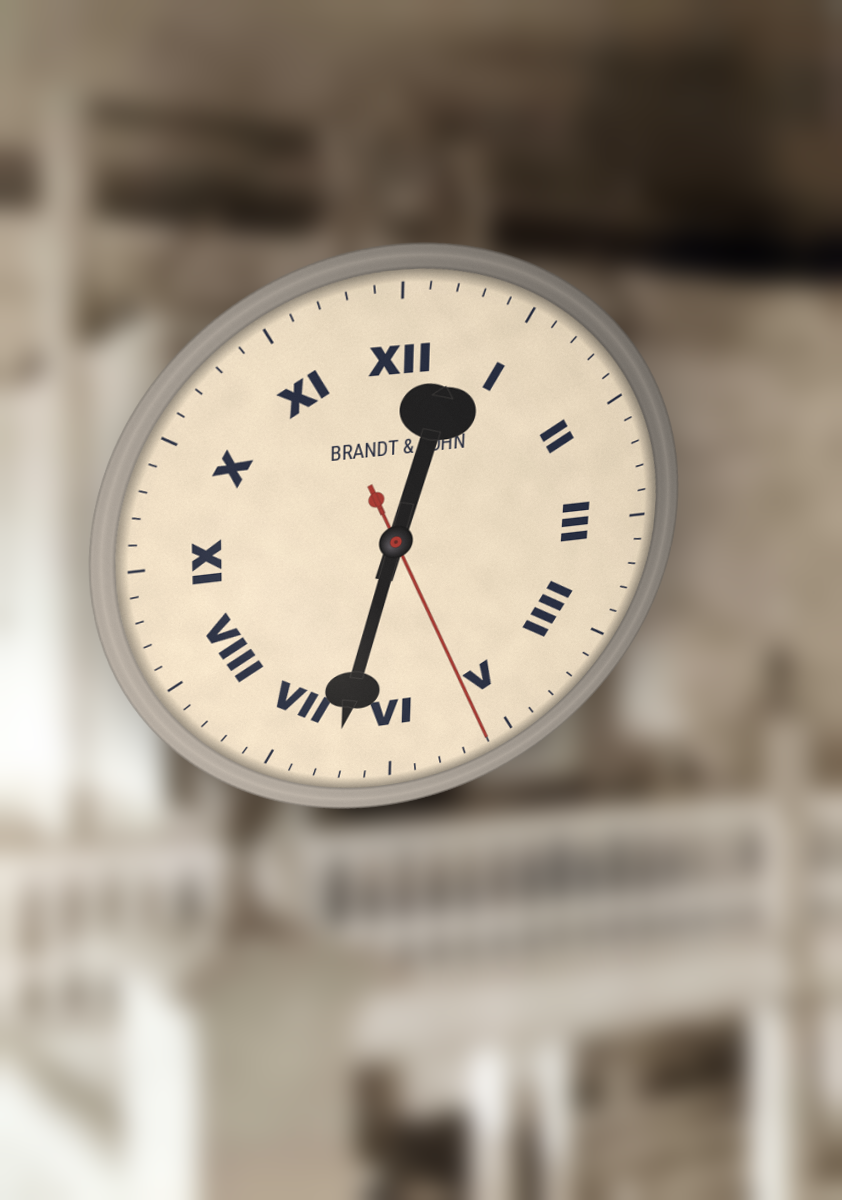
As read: 12:32:26
